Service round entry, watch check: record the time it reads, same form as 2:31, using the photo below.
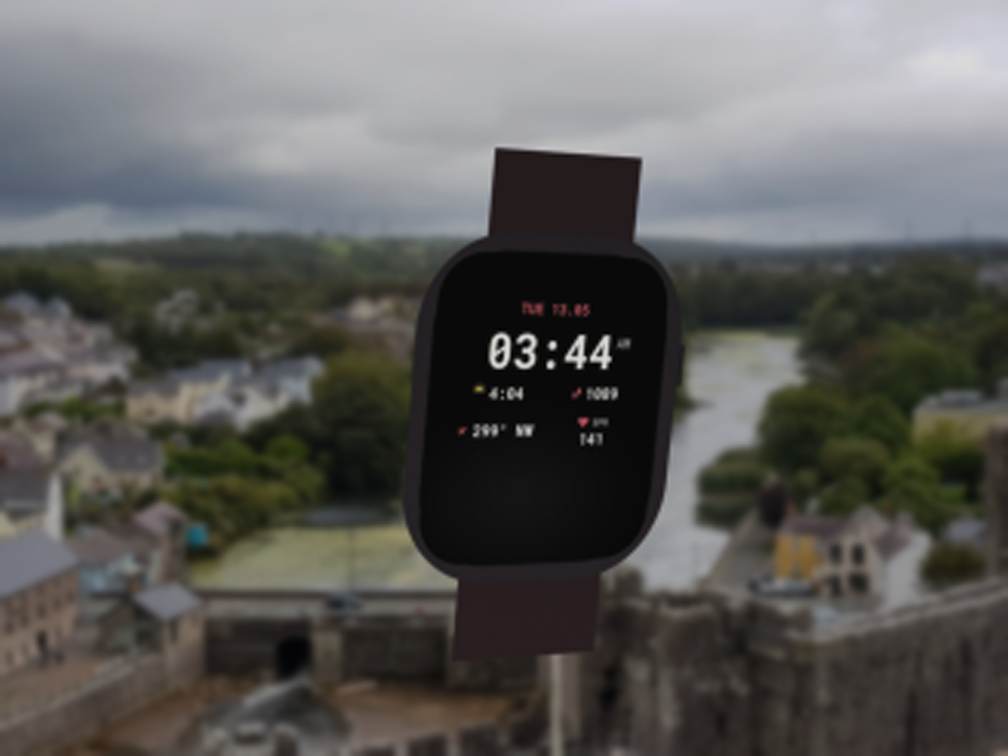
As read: 3:44
